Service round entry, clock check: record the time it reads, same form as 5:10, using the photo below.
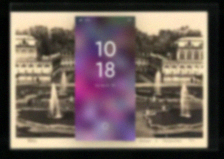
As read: 10:18
